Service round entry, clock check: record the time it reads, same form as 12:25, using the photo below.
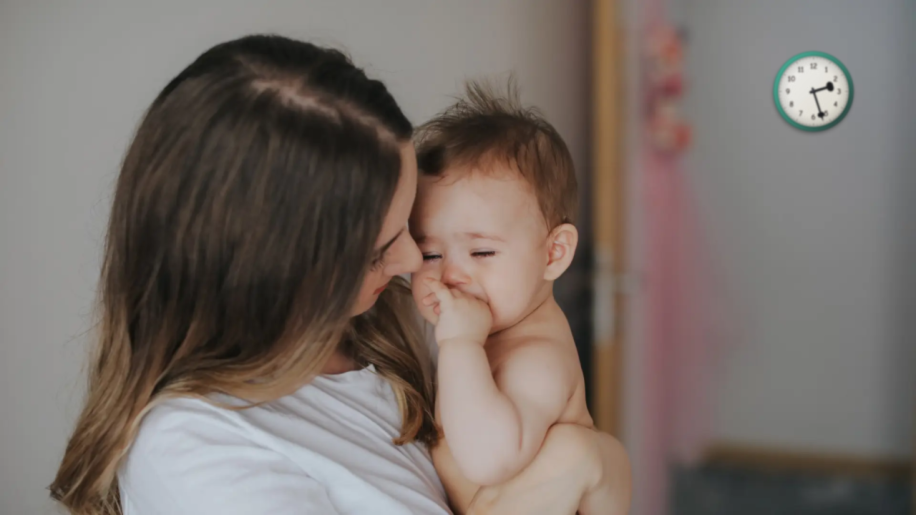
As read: 2:27
